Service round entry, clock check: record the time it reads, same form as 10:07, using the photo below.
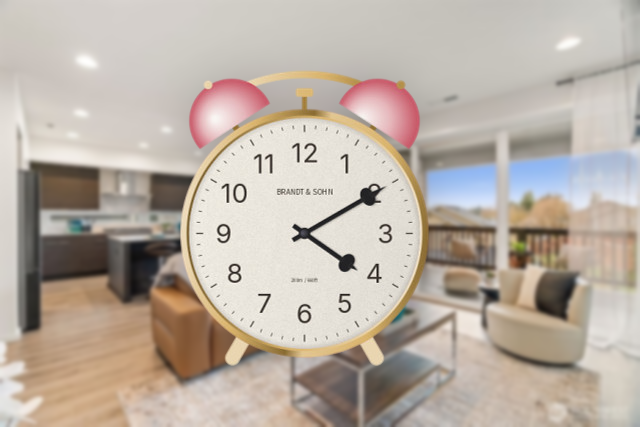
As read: 4:10
